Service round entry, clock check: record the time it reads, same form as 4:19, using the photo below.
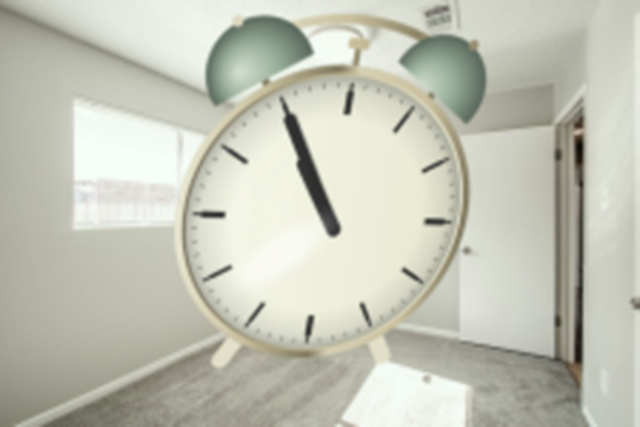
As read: 10:55
